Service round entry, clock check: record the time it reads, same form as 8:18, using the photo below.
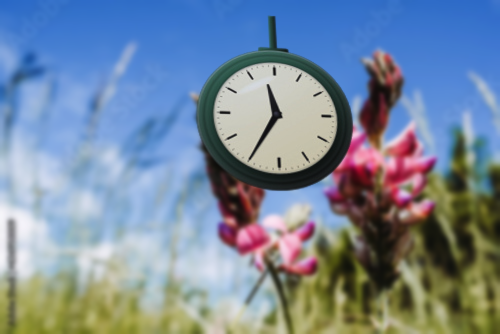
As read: 11:35
